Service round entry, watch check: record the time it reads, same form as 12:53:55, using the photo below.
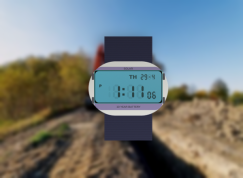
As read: 1:11:06
